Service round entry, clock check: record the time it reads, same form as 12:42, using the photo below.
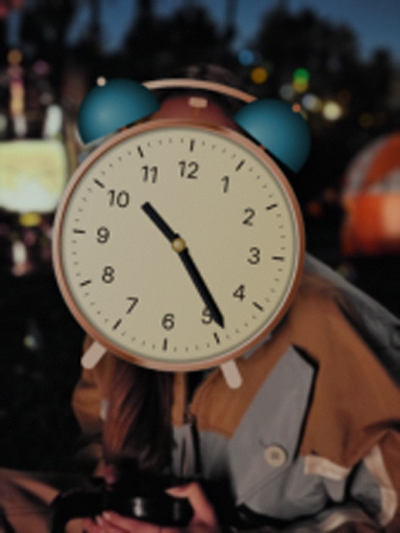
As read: 10:24
